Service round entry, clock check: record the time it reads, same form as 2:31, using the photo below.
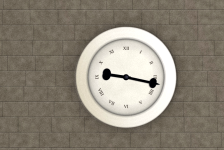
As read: 9:17
